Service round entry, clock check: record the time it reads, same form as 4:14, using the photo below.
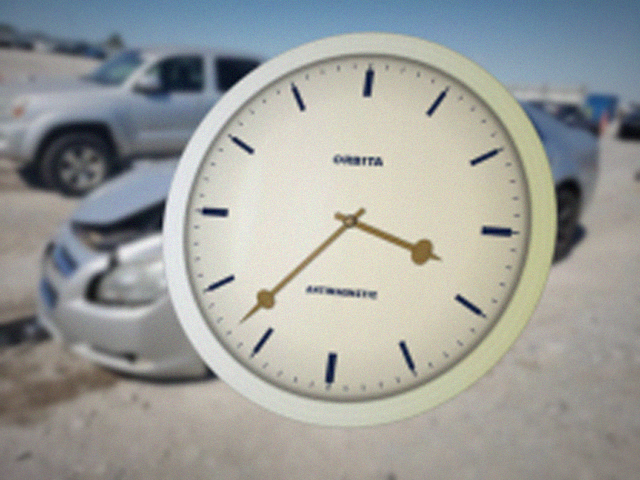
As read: 3:37
